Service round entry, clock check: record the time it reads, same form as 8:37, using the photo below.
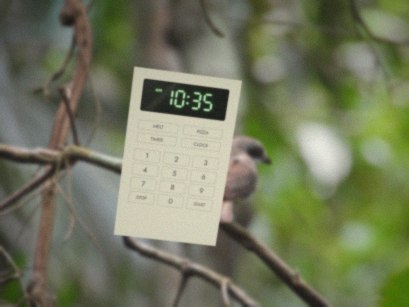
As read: 10:35
